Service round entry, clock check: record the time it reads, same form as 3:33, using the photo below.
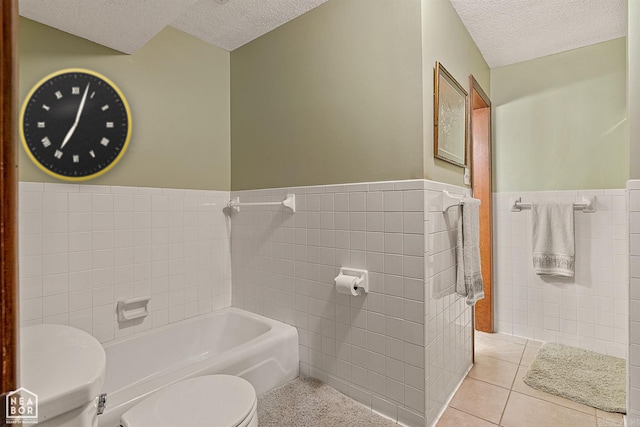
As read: 7:03
